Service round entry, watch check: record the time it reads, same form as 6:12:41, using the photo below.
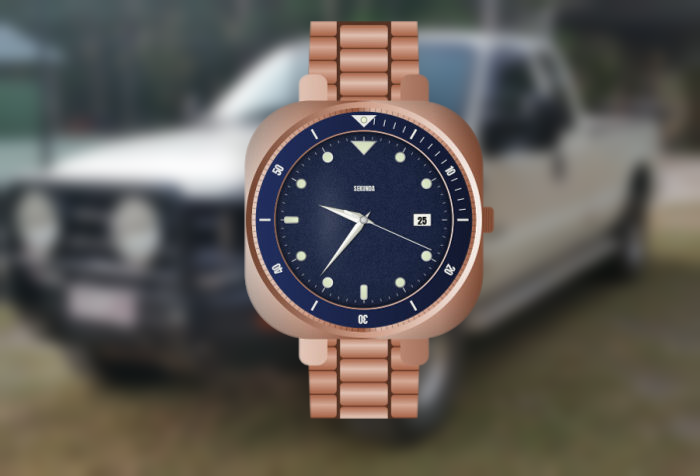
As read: 9:36:19
